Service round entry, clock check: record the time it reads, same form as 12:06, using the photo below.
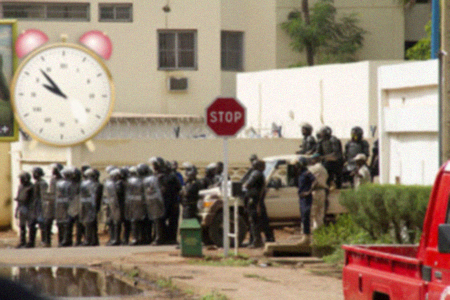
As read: 9:53
